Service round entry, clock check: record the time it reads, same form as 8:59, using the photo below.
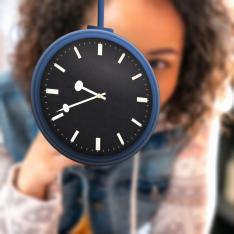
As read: 9:41
